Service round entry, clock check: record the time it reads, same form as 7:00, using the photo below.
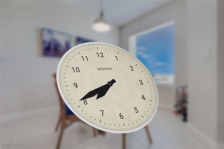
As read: 7:41
